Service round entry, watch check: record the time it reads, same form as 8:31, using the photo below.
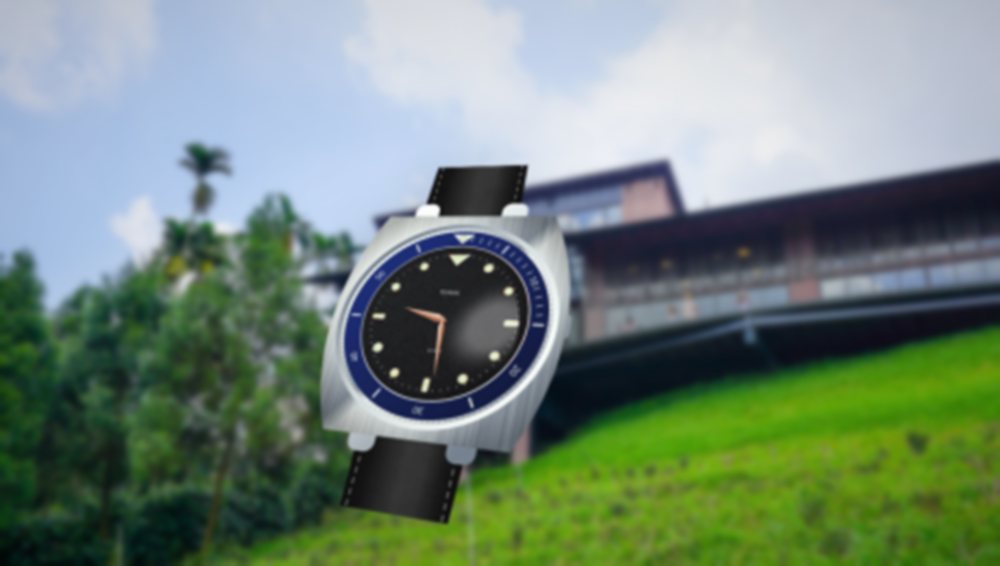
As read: 9:29
